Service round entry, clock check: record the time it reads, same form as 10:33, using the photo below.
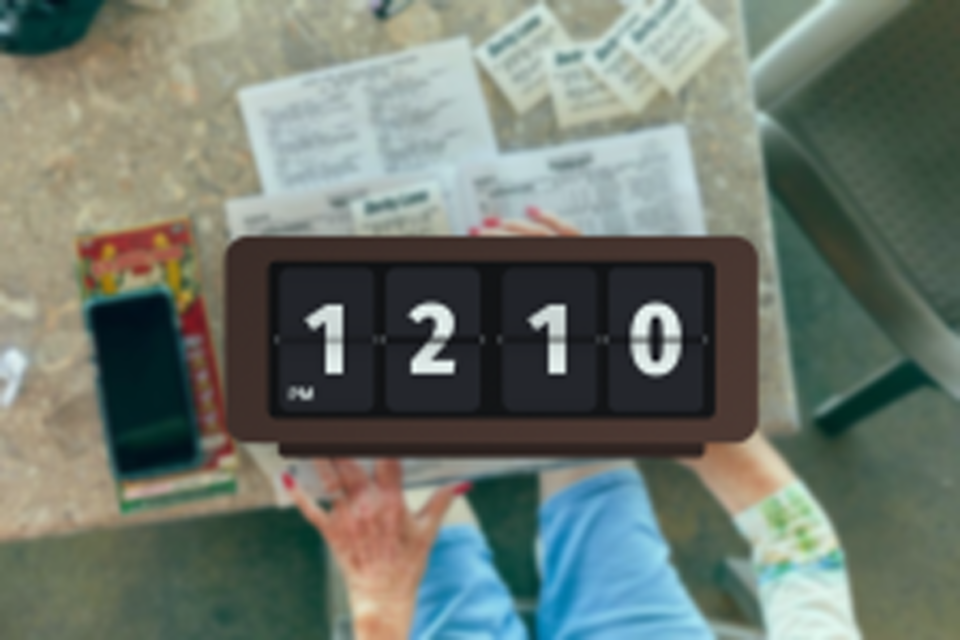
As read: 12:10
